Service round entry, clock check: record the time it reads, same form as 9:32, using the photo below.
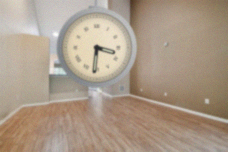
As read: 3:31
